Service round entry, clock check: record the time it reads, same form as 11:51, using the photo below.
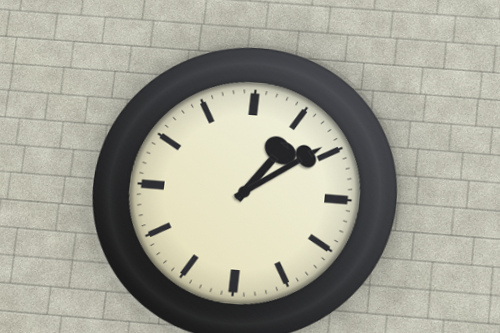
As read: 1:09
